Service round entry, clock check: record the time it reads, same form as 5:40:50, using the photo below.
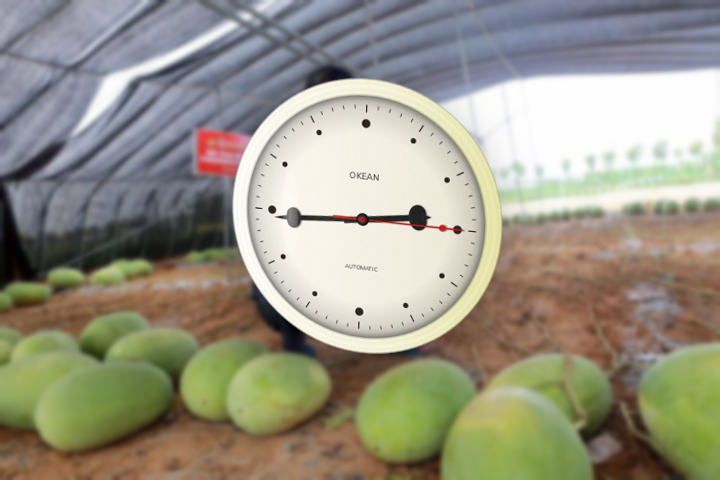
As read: 2:44:15
